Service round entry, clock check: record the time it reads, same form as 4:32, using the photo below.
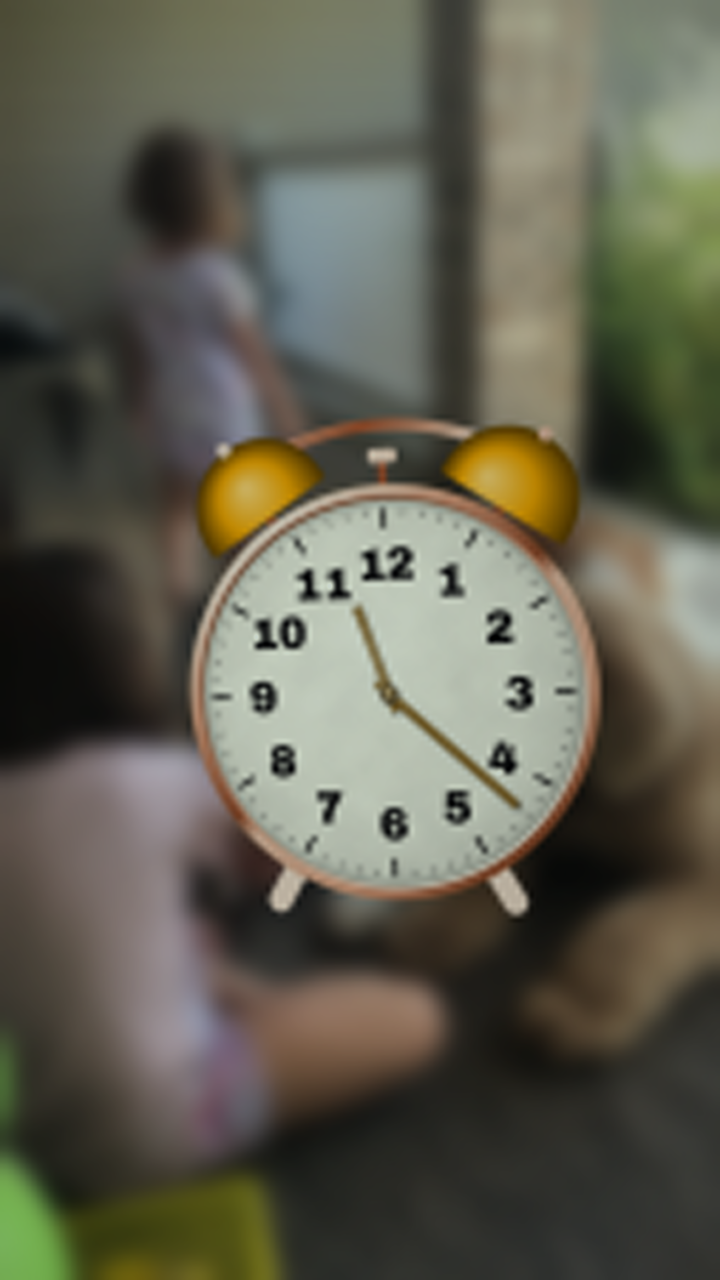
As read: 11:22
